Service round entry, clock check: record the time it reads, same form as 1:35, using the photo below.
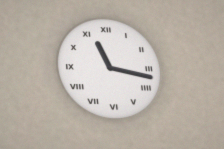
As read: 11:17
